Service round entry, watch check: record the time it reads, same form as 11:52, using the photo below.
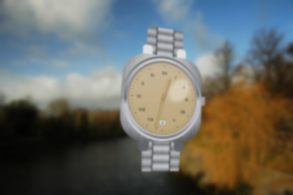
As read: 12:32
